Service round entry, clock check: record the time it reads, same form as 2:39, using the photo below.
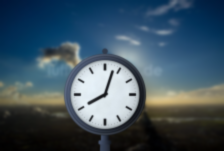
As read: 8:03
